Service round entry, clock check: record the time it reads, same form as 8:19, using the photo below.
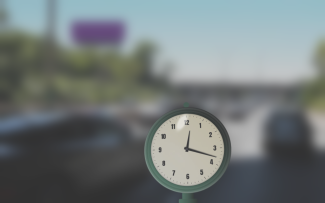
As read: 12:18
